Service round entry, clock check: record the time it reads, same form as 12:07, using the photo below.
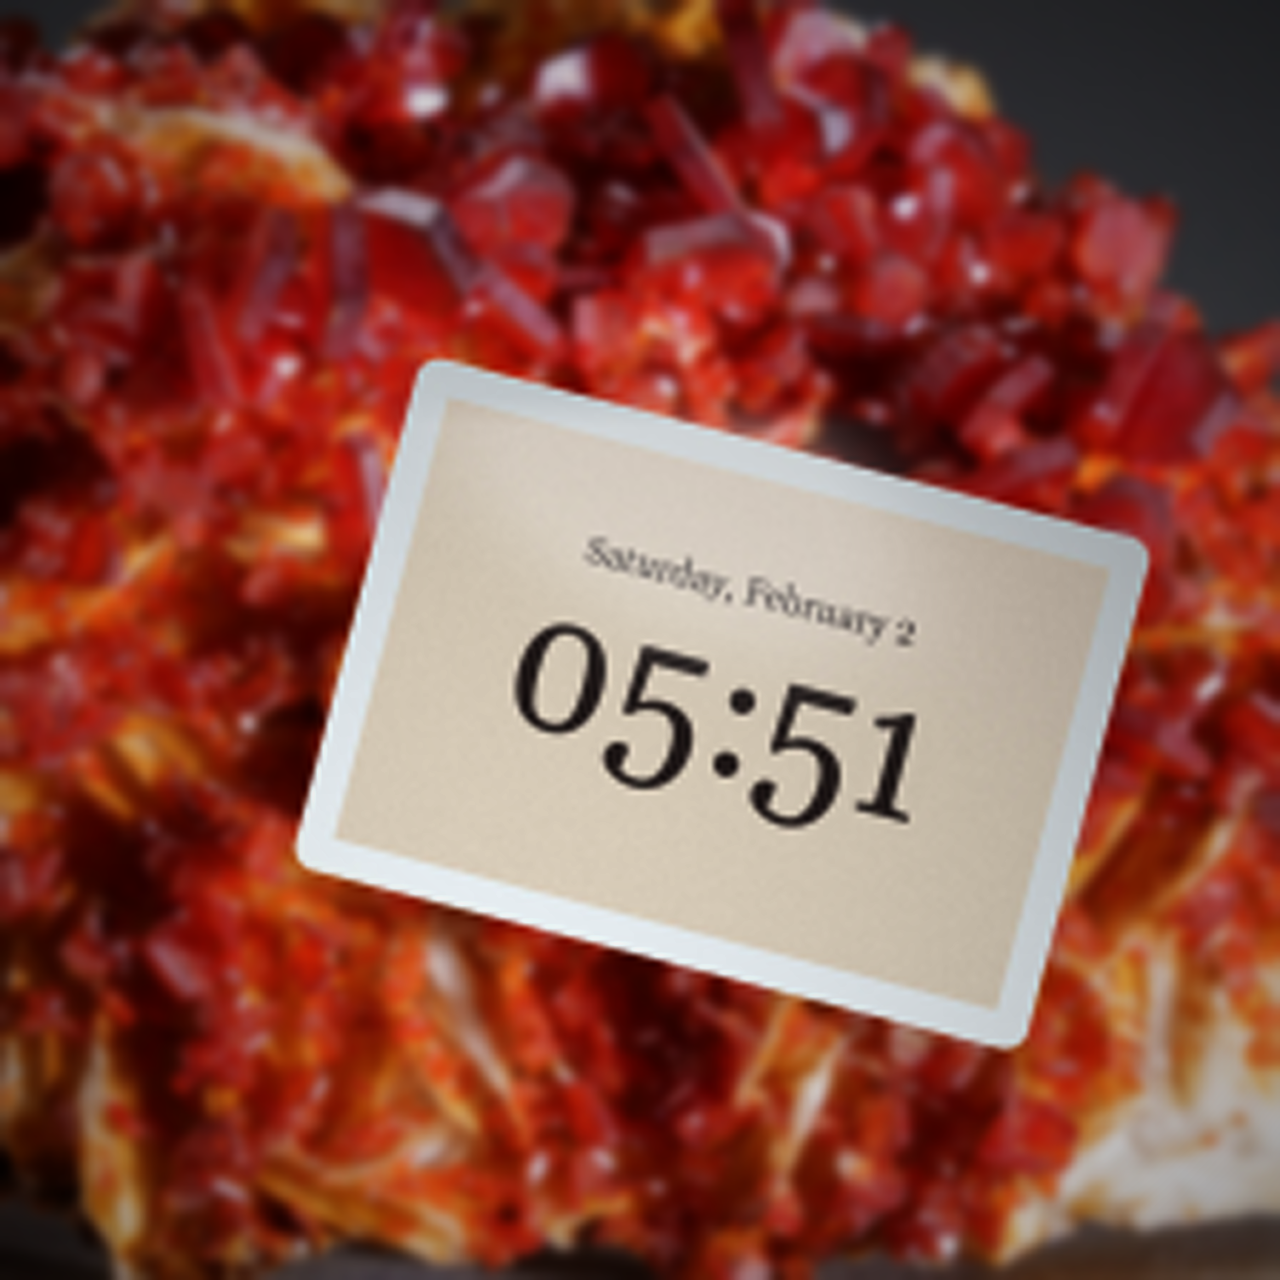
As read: 5:51
